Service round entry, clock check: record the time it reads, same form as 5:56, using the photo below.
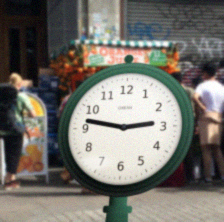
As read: 2:47
